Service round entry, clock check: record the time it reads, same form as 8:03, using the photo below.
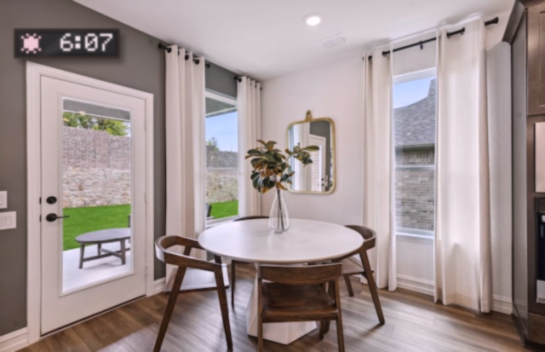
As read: 6:07
